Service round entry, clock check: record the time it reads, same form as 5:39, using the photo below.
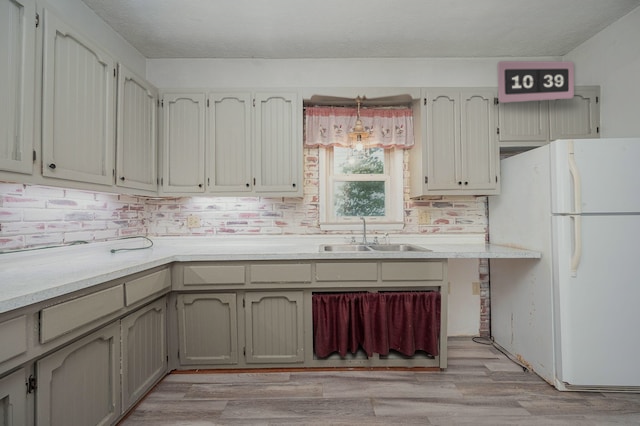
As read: 10:39
